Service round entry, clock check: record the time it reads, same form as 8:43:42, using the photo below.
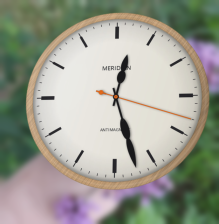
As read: 12:27:18
